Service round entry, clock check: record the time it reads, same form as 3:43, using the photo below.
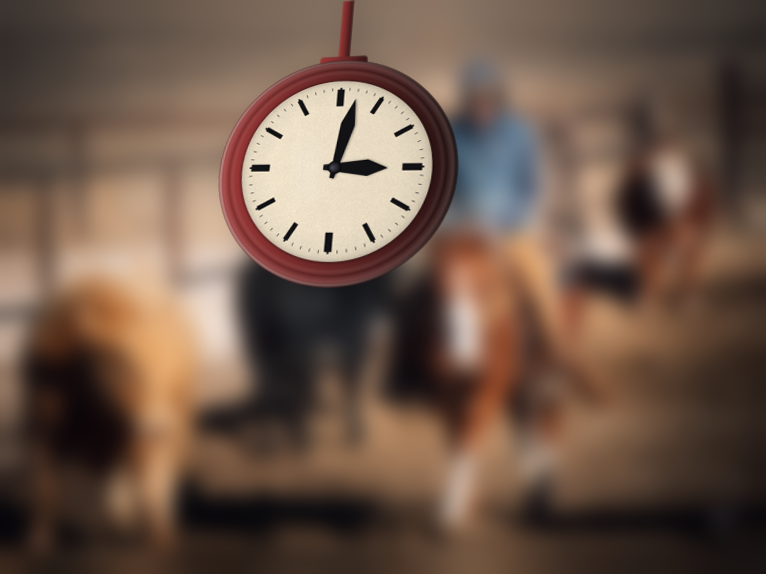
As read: 3:02
